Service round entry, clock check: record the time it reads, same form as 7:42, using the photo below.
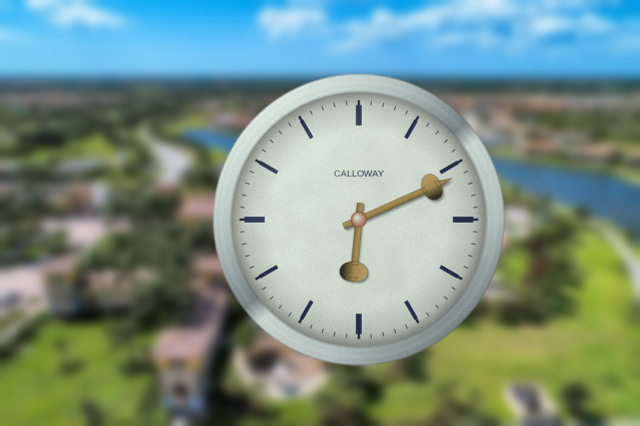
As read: 6:11
